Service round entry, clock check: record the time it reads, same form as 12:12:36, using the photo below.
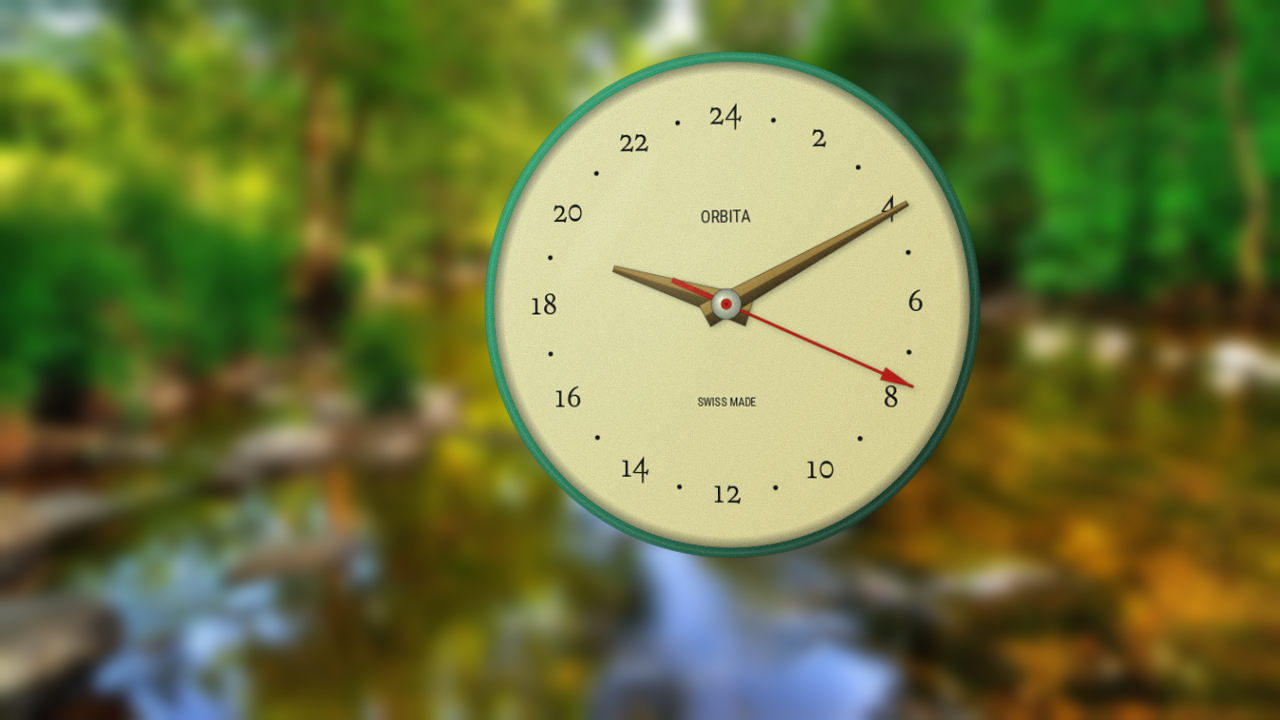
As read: 19:10:19
